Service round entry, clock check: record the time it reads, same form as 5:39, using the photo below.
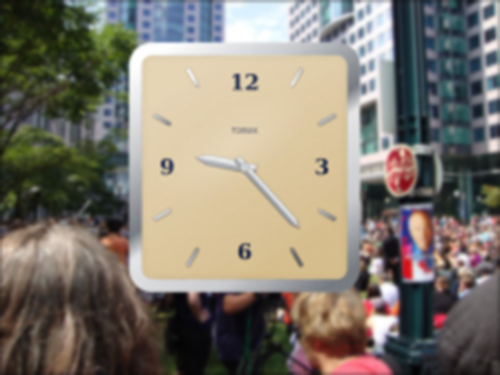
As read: 9:23
